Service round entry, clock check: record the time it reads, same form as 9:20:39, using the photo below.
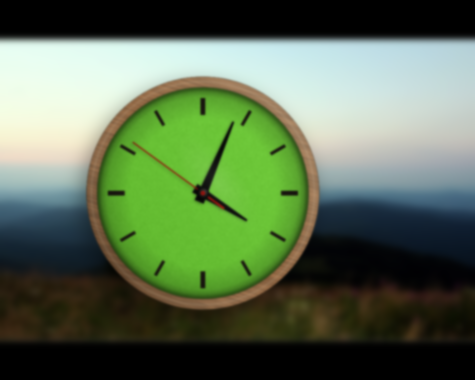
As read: 4:03:51
